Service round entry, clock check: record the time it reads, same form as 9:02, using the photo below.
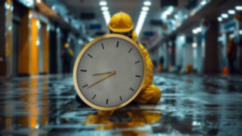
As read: 8:39
